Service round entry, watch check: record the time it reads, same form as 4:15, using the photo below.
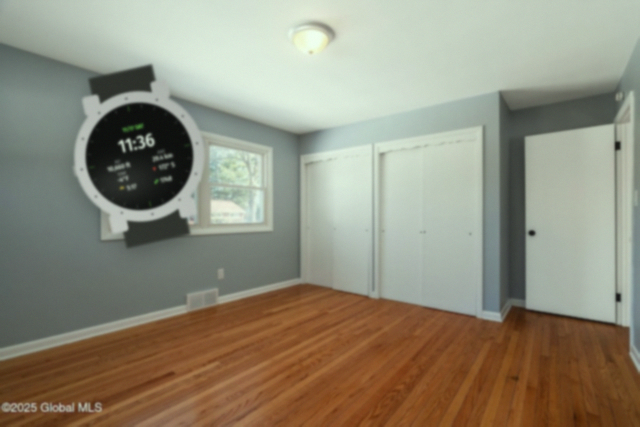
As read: 11:36
